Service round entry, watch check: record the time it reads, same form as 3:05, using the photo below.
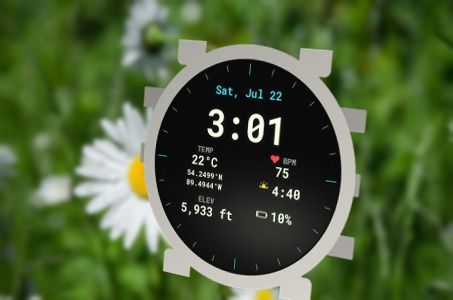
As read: 3:01
